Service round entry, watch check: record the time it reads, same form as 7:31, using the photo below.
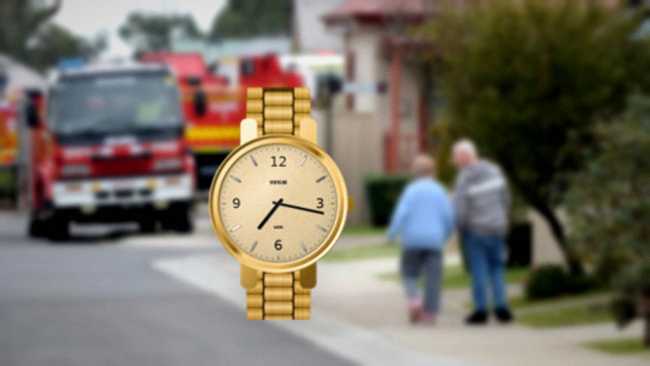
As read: 7:17
